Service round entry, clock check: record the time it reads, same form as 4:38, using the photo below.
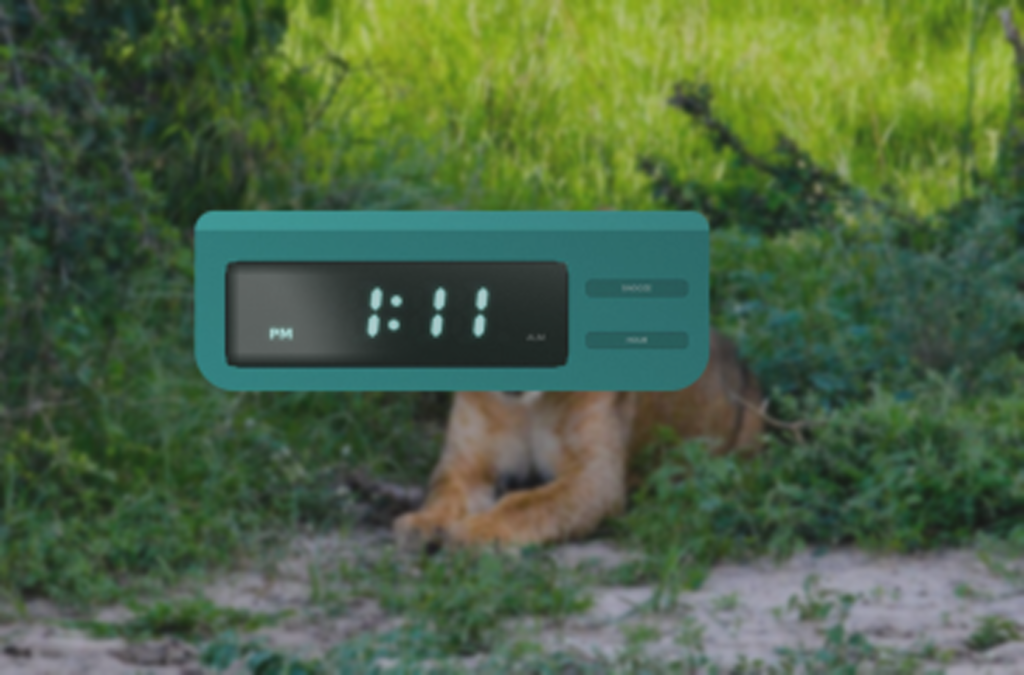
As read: 1:11
